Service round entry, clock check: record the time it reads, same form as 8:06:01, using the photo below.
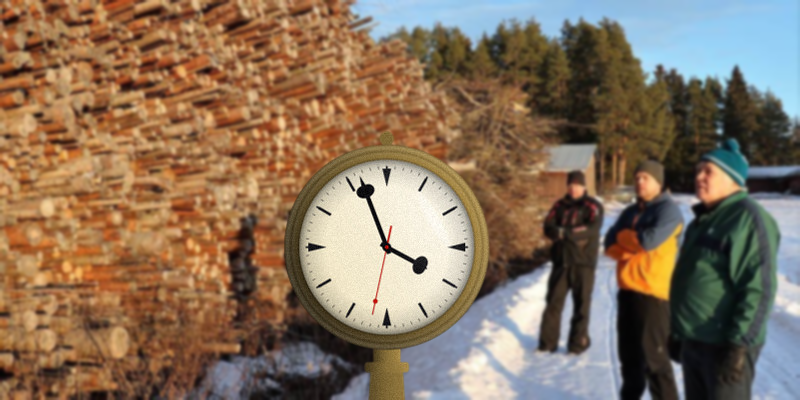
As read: 3:56:32
